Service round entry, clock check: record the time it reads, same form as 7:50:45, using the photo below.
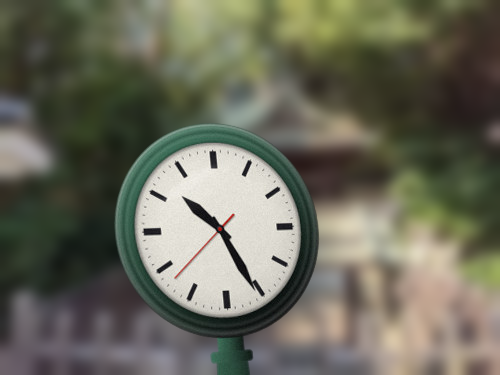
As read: 10:25:38
